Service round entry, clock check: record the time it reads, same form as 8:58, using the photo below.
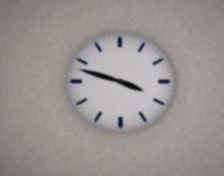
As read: 3:48
